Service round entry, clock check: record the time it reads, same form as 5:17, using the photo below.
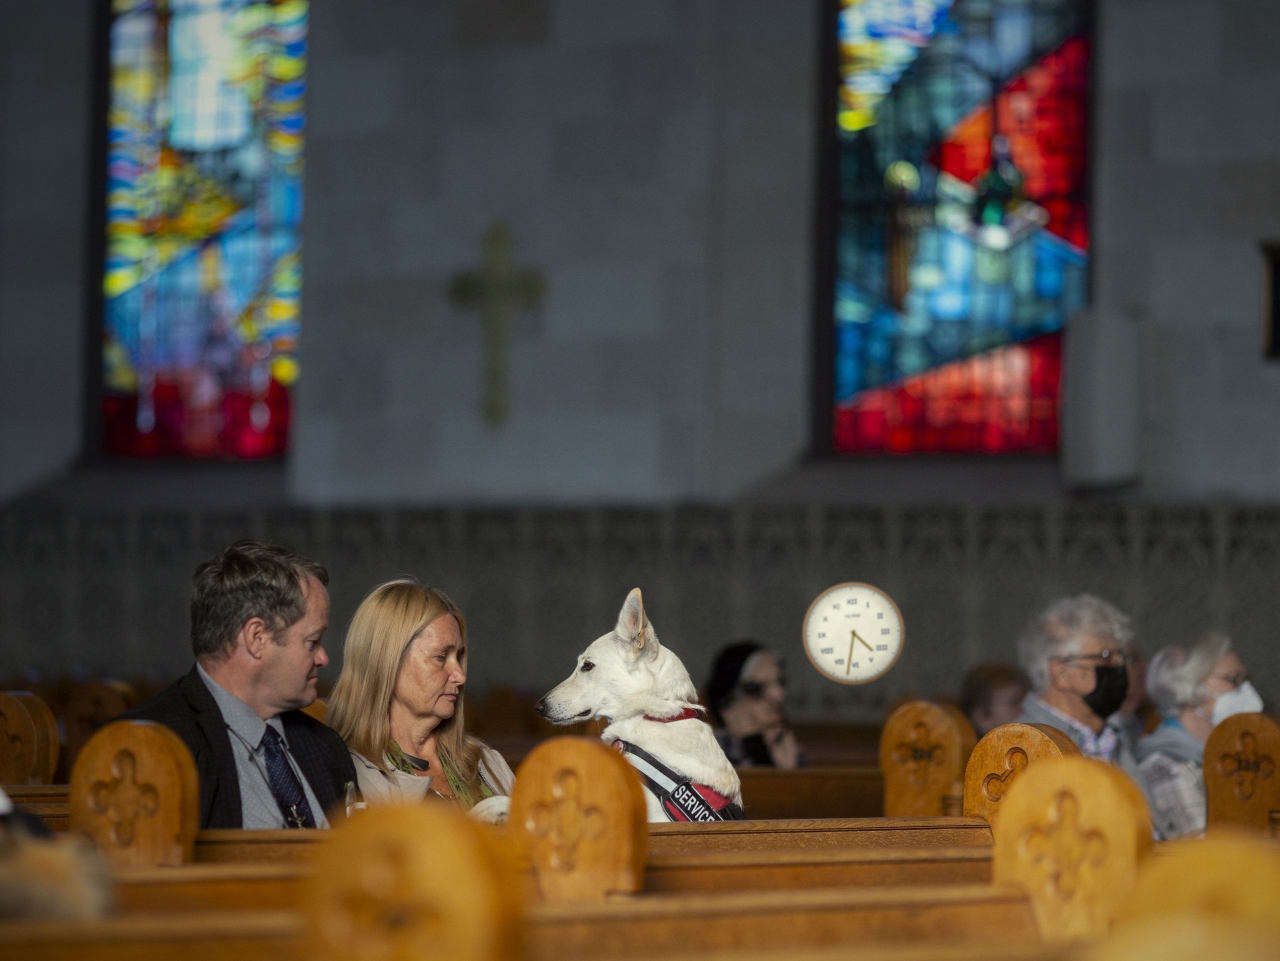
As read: 4:32
